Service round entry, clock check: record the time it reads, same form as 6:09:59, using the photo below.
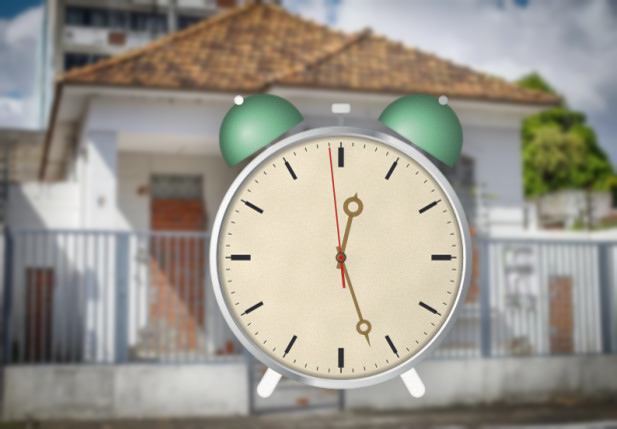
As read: 12:26:59
